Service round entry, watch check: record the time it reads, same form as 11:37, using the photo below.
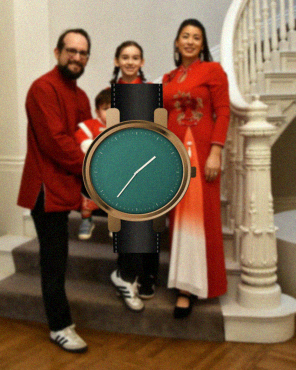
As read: 1:36
